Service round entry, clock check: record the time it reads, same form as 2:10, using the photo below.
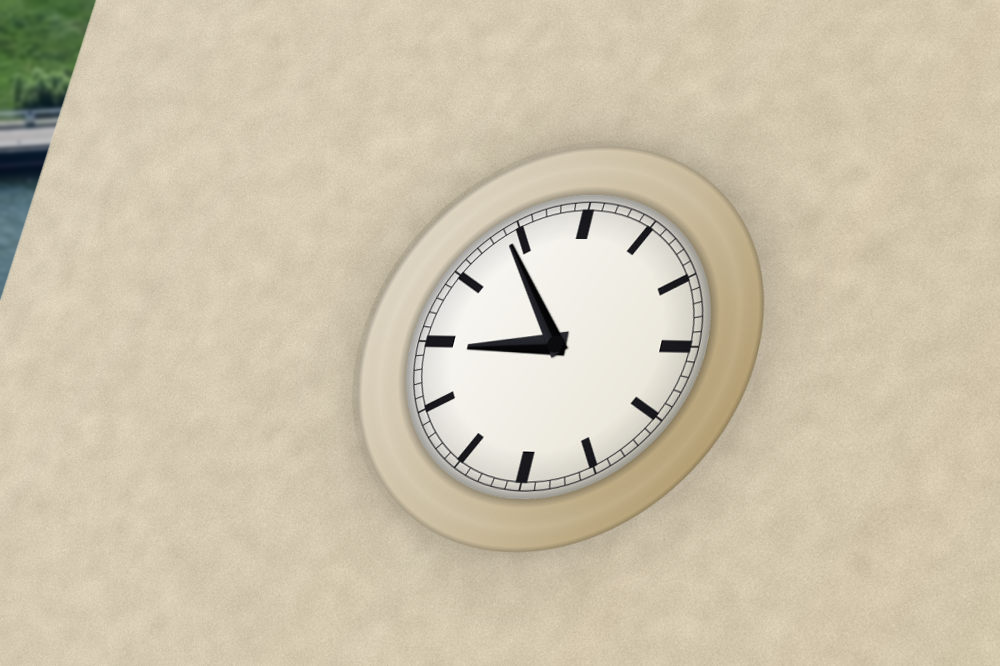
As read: 8:54
